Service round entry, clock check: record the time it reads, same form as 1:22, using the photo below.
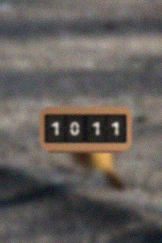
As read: 10:11
